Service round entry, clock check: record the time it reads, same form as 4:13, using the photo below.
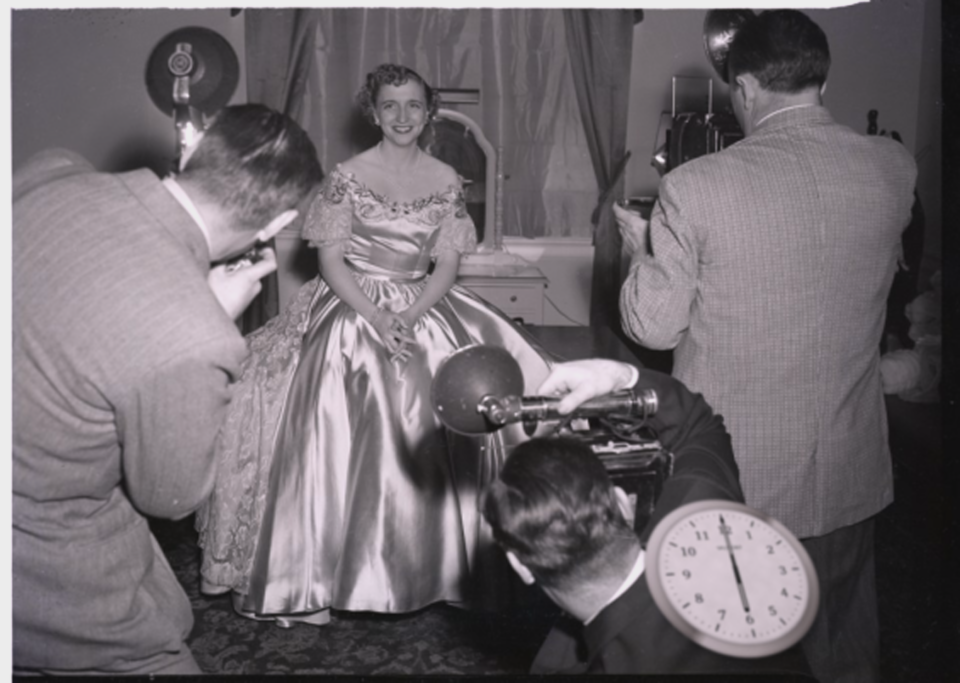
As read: 6:00
